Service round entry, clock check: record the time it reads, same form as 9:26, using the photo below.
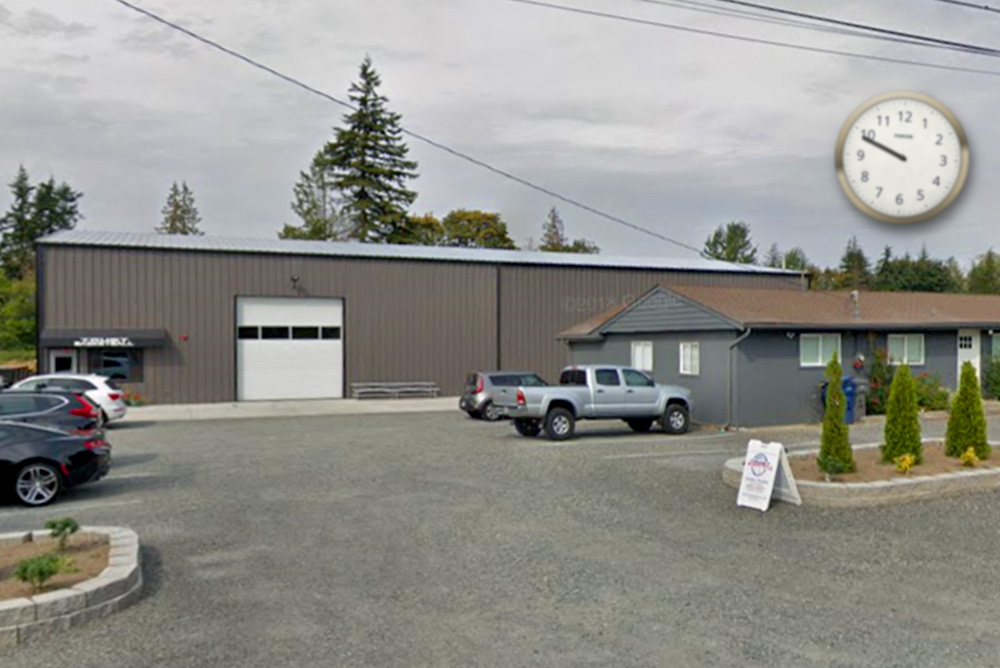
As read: 9:49
